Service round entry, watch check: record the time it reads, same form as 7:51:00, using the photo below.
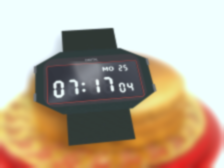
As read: 7:17:04
